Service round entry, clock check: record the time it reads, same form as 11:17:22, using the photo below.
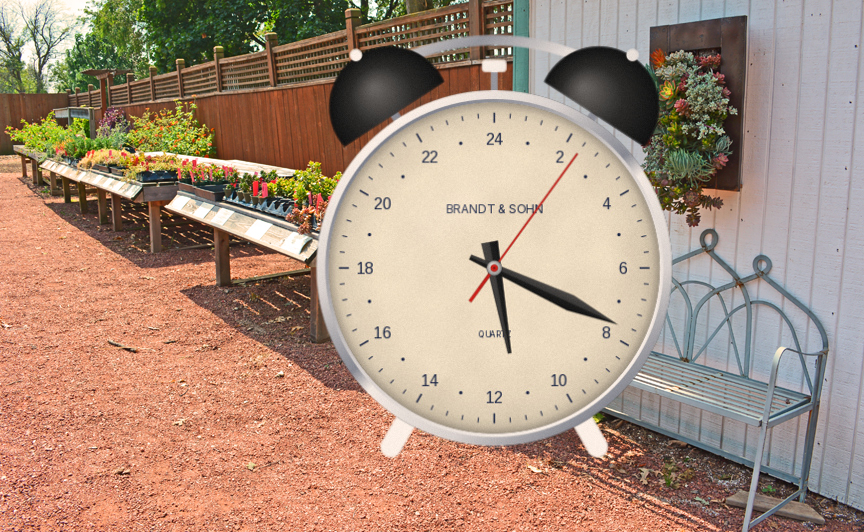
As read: 11:19:06
